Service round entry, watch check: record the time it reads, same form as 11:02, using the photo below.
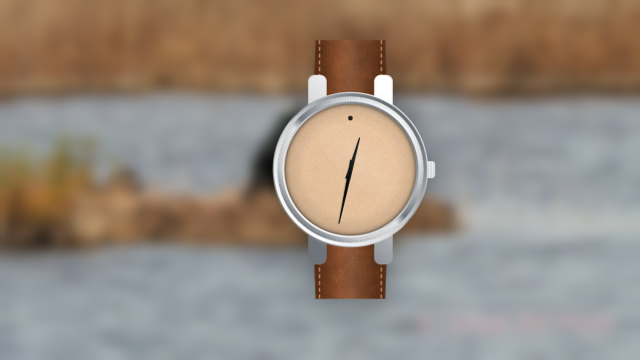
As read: 12:32
